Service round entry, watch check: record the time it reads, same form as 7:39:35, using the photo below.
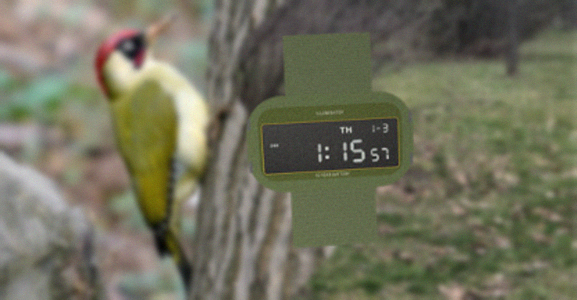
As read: 1:15:57
